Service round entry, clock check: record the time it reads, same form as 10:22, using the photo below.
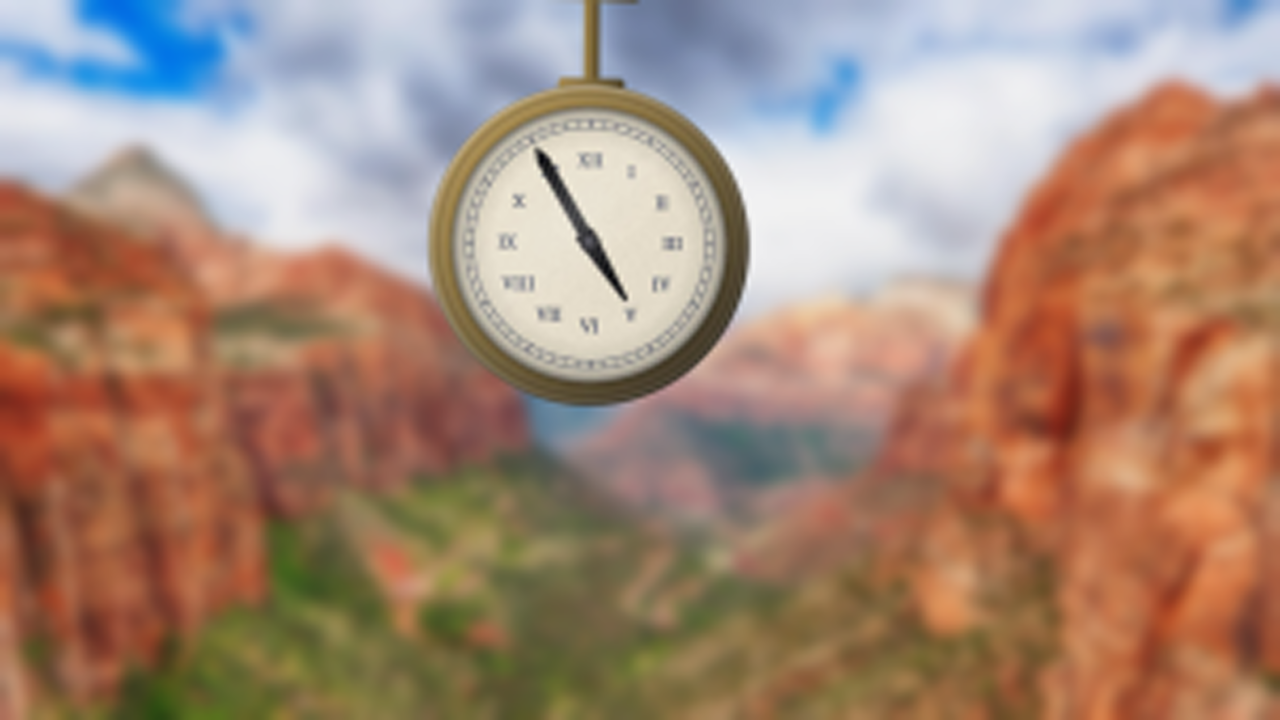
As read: 4:55
